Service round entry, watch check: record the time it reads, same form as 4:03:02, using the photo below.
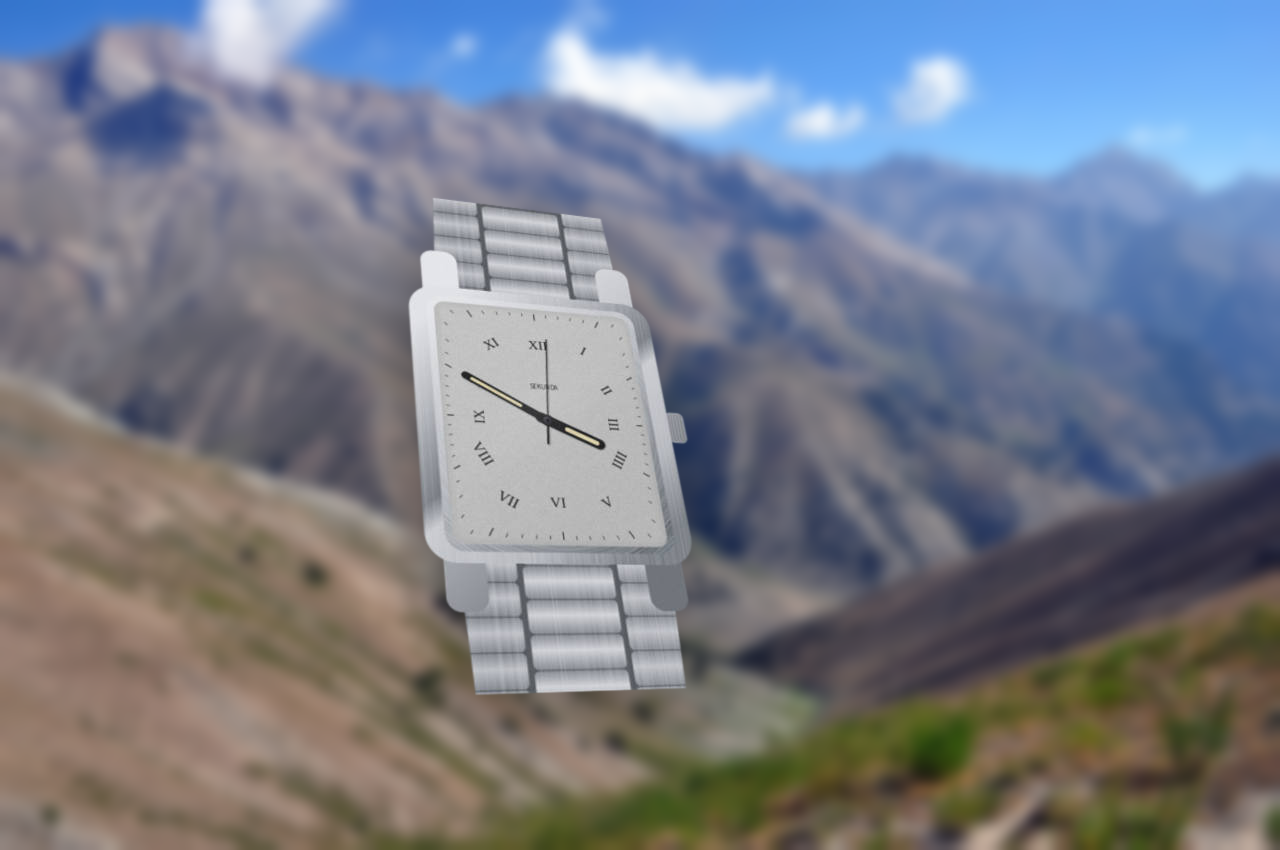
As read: 3:50:01
